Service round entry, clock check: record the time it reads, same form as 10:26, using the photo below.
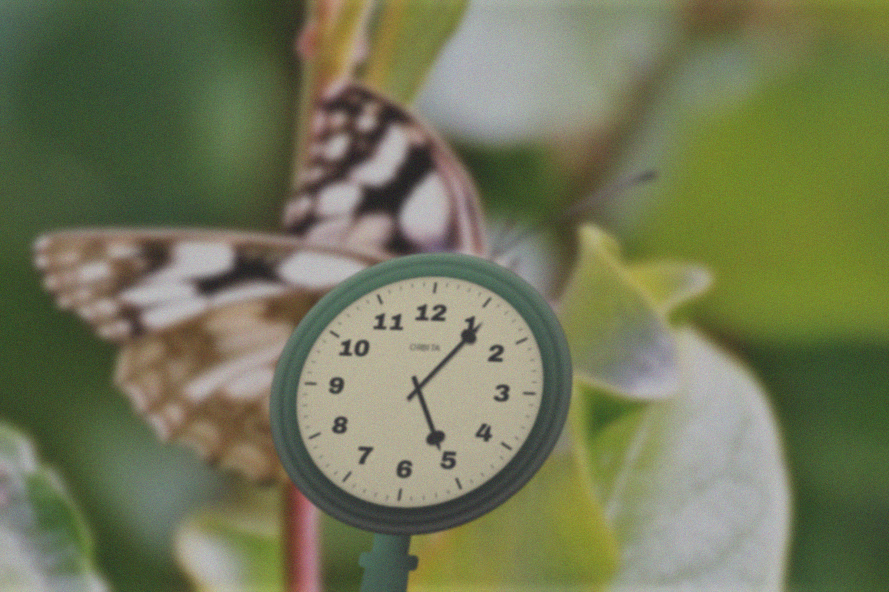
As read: 5:06
